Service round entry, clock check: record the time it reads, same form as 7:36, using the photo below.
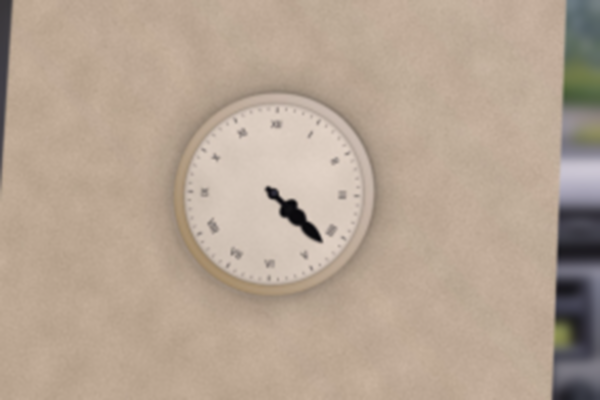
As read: 4:22
